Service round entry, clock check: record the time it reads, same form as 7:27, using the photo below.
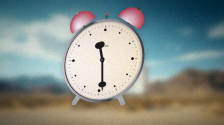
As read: 11:29
